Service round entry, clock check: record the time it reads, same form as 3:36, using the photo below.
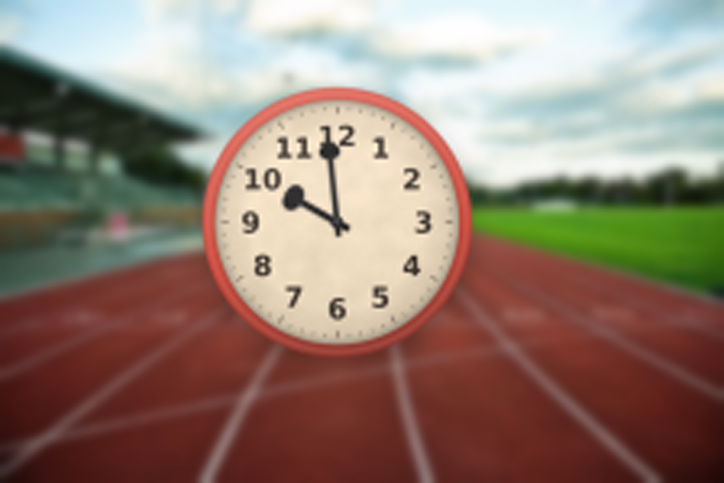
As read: 9:59
